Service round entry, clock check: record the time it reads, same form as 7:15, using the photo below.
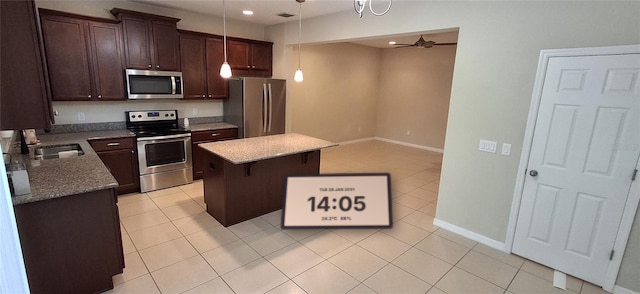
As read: 14:05
